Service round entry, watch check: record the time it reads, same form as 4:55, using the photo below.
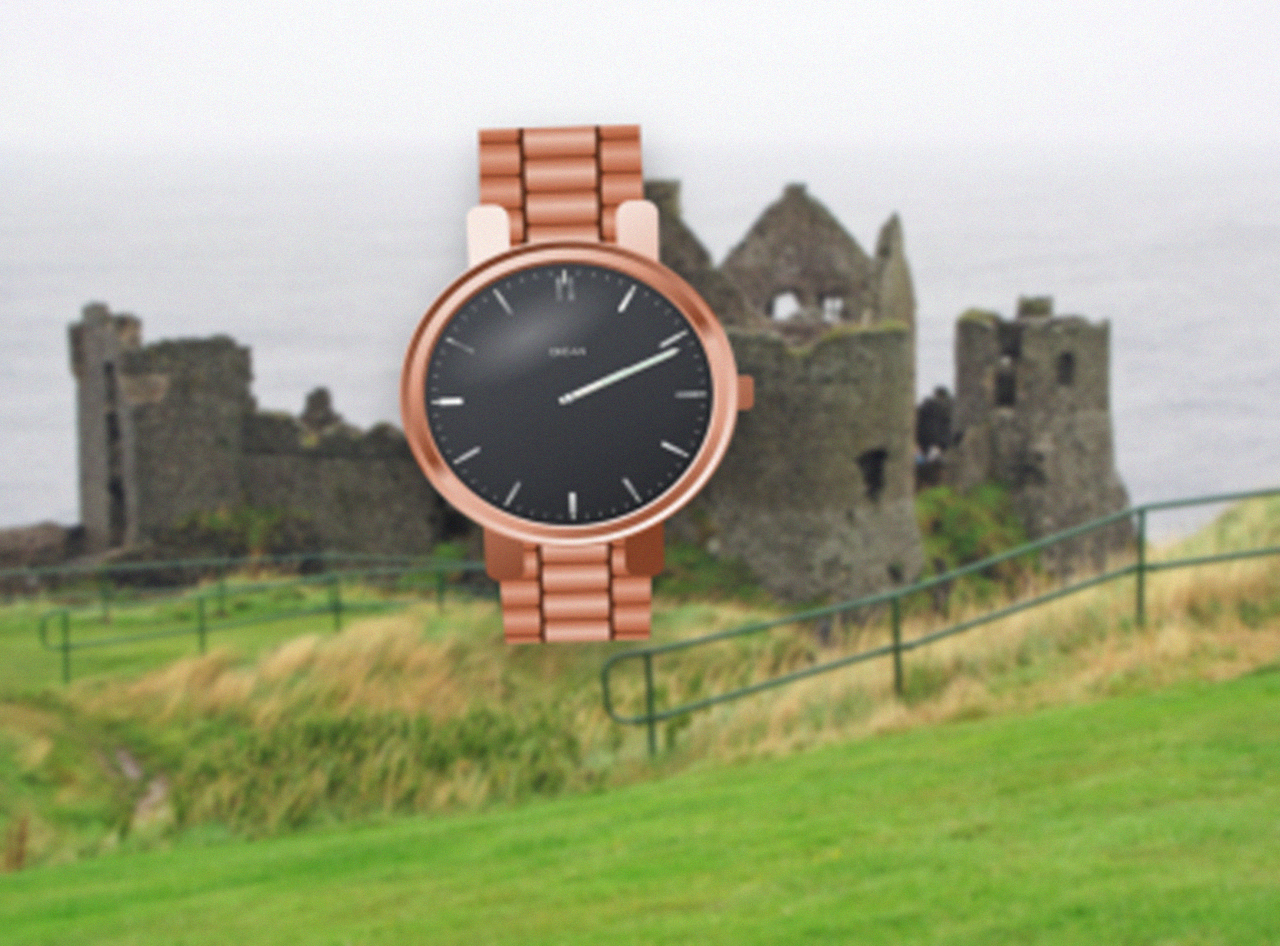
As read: 2:11
